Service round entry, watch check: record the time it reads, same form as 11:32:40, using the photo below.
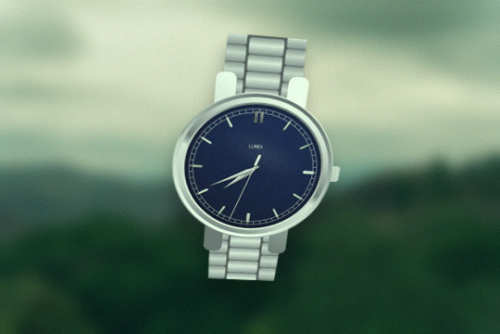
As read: 7:40:33
